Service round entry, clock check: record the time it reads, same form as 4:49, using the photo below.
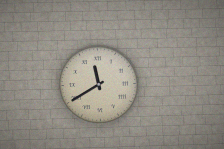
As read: 11:40
